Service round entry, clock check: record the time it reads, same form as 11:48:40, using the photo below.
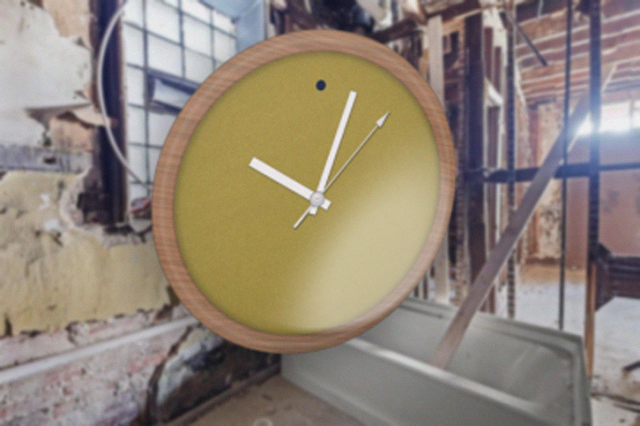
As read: 10:03:07
